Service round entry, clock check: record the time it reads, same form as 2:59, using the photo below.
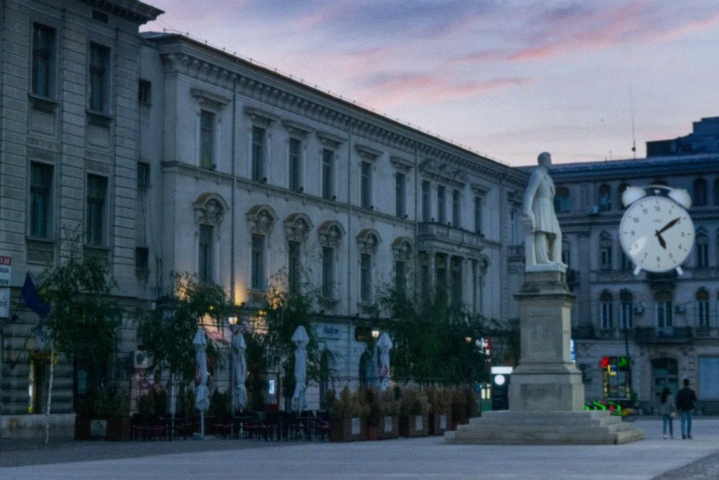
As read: 5:09
